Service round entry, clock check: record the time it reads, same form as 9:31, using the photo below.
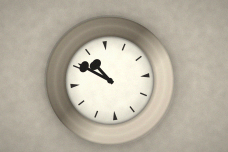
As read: 10:51
